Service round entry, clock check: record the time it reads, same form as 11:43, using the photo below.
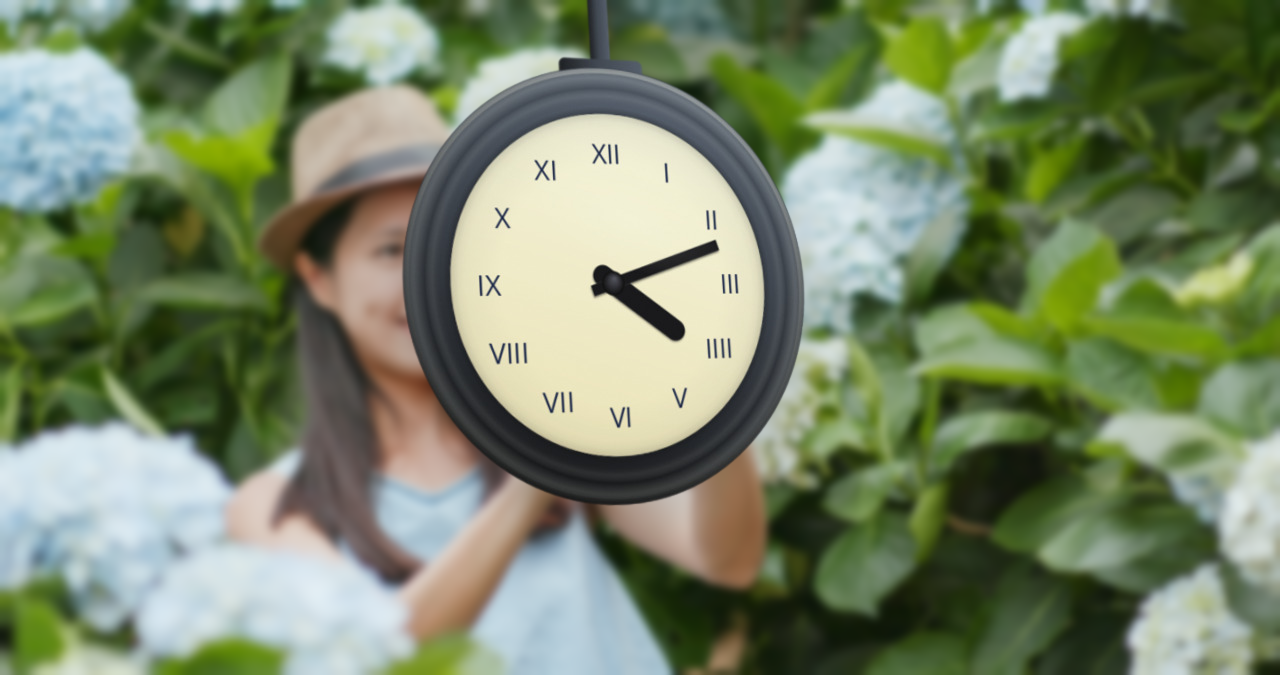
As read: 4:12
